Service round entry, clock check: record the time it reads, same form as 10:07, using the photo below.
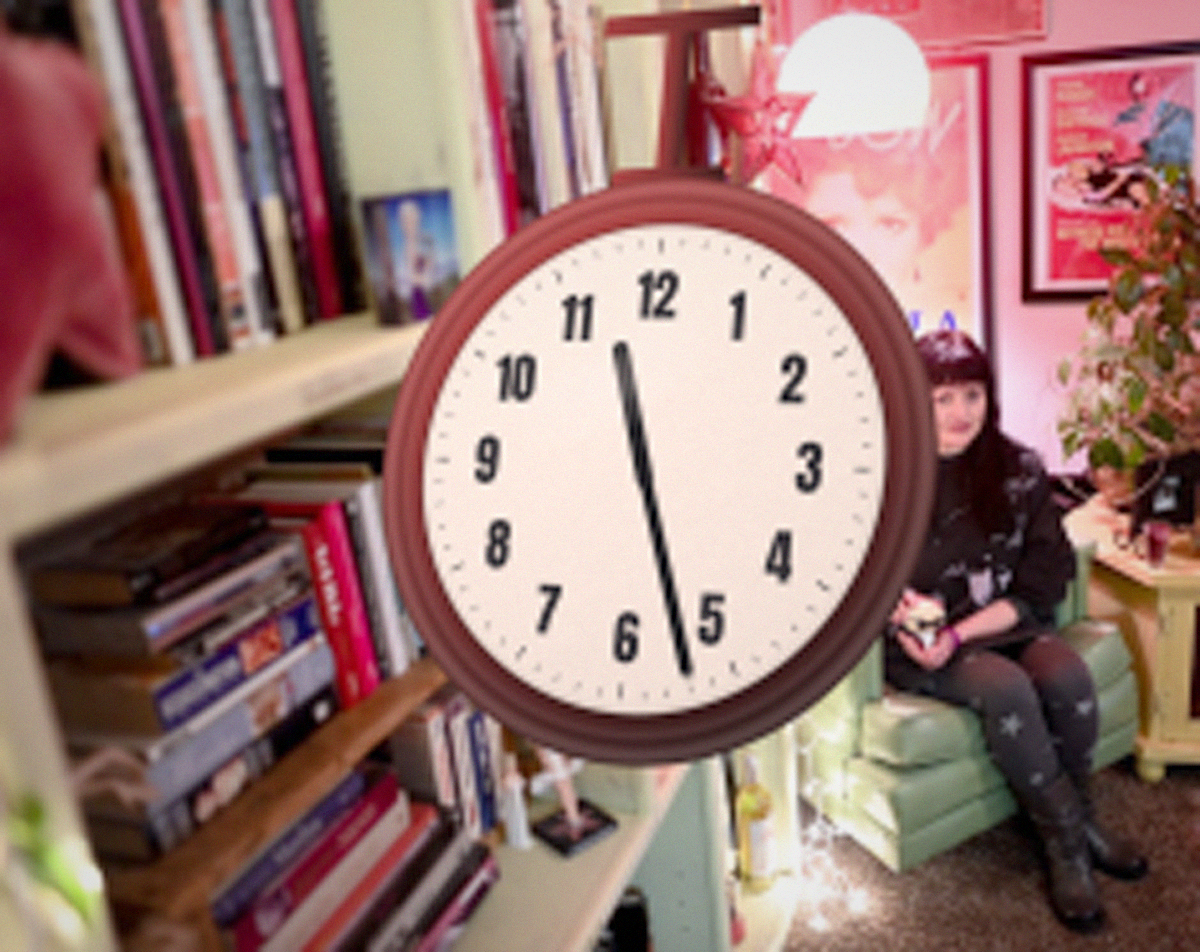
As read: 11:27
